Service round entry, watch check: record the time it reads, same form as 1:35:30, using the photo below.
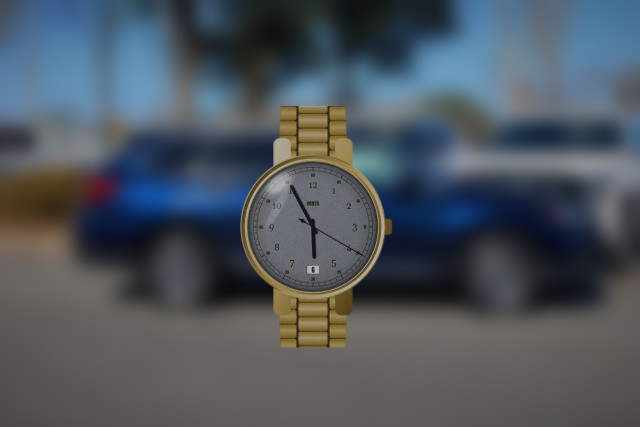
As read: 5:55:20
